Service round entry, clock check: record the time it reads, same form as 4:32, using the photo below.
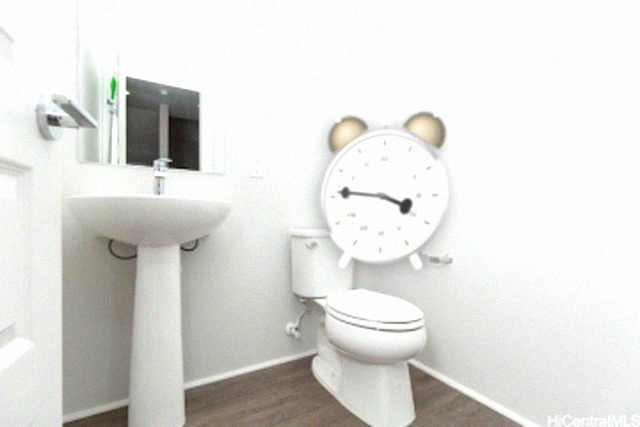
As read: 3:46
